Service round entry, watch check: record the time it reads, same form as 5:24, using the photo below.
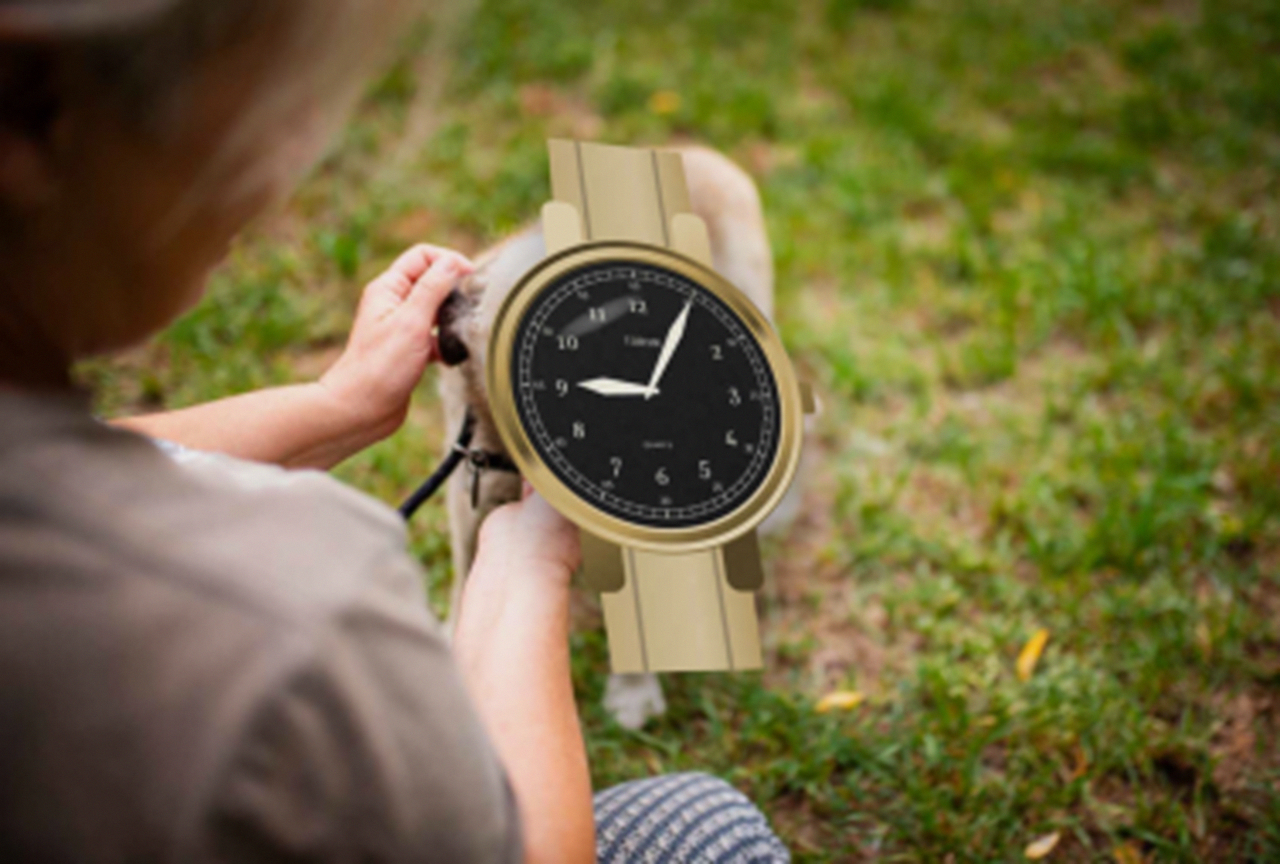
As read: 9:05
